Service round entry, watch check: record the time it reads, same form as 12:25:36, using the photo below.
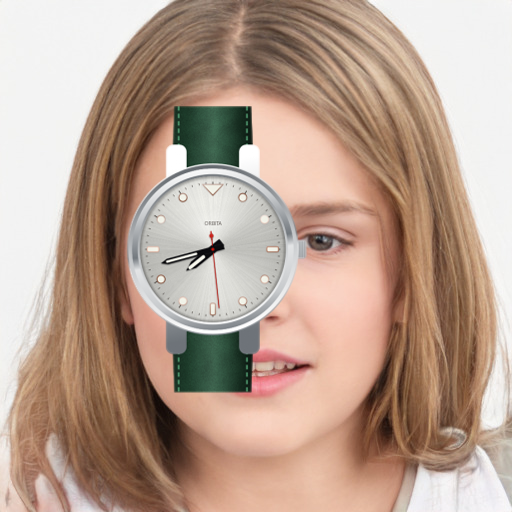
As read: 7:42:29
